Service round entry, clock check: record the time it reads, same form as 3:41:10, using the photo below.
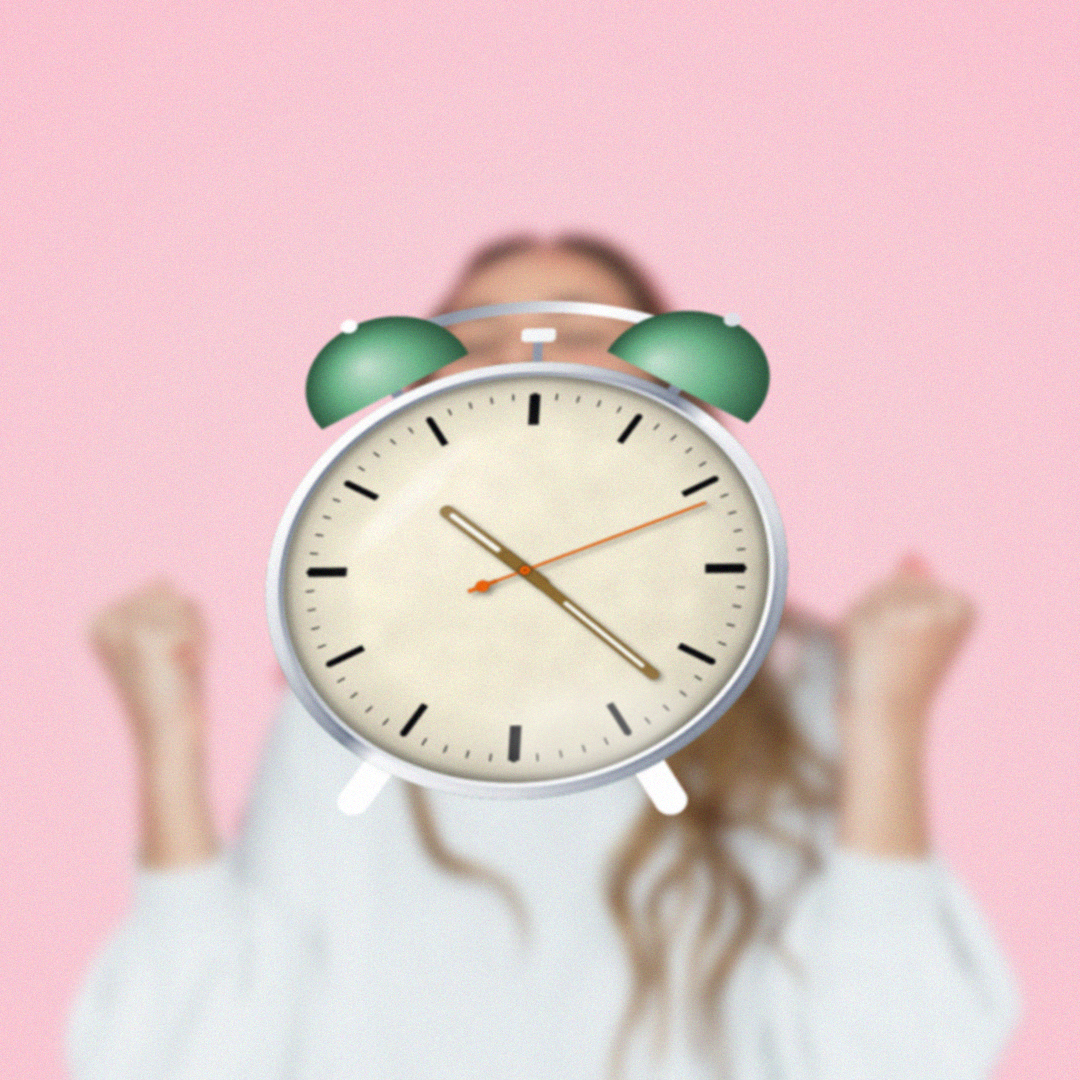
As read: 10:22:11
